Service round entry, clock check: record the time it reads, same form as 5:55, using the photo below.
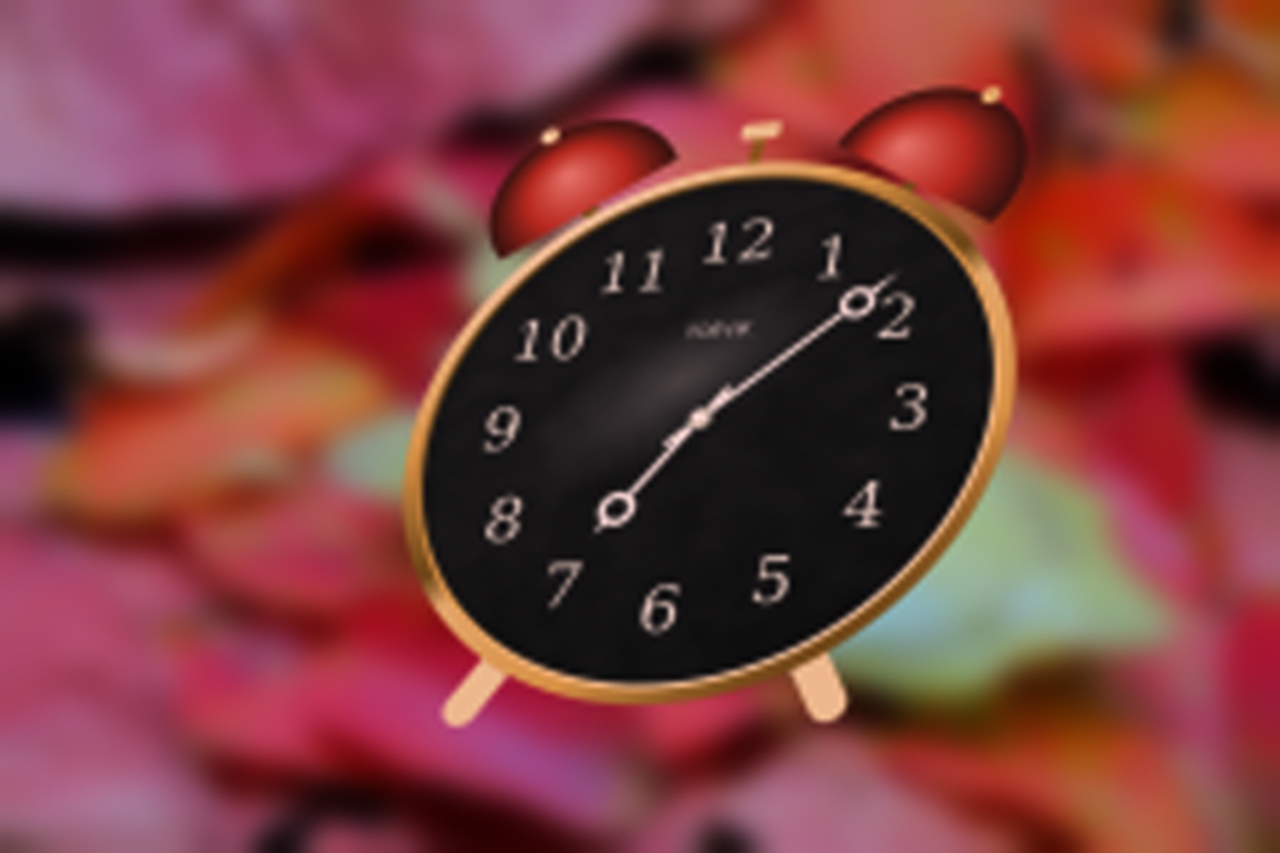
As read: 7:08
